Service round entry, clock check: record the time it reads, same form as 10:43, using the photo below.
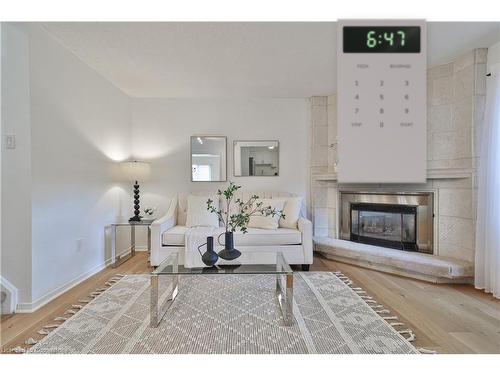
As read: 6:47
